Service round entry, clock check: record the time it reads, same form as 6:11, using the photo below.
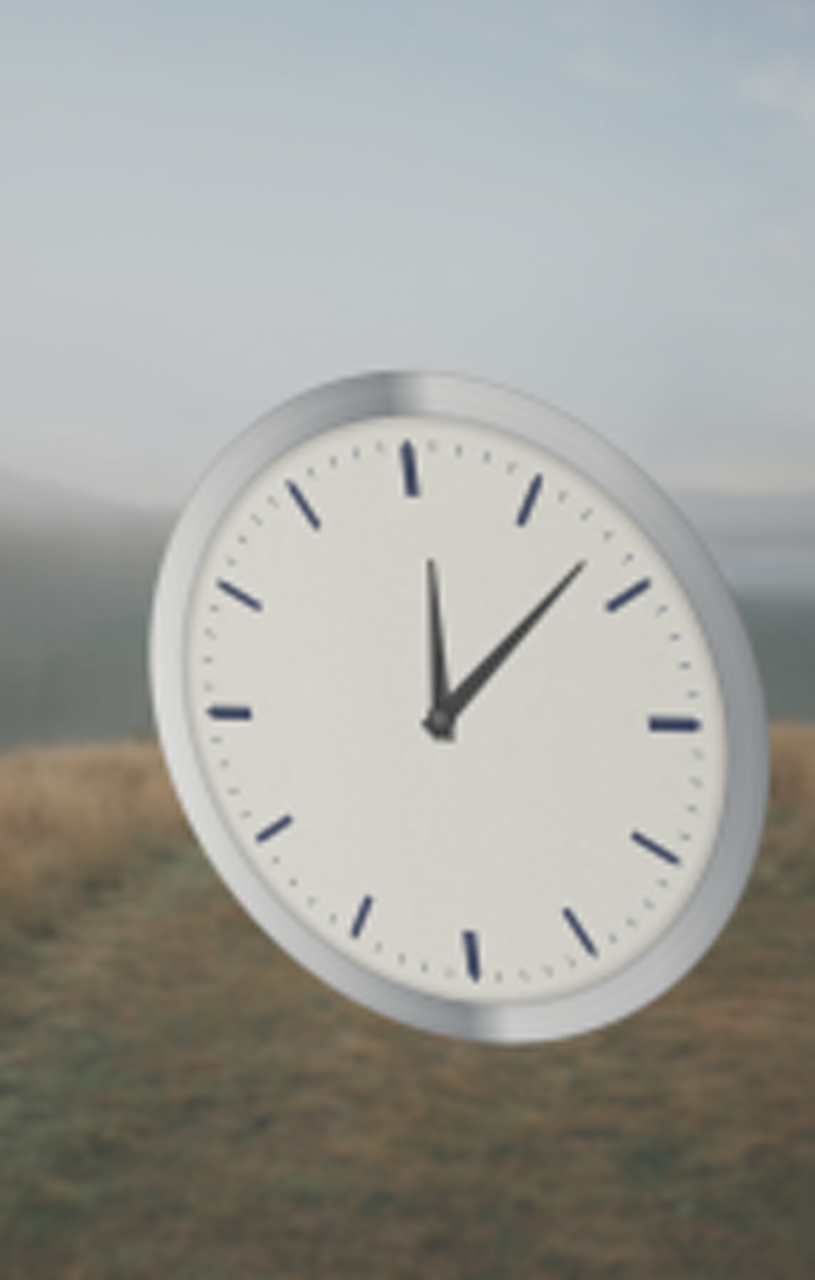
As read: 12:08
